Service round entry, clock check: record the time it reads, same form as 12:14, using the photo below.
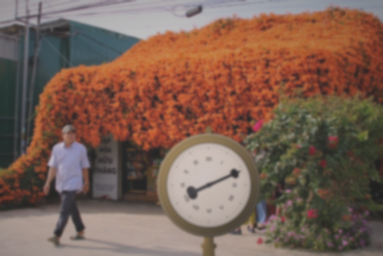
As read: 8:11
